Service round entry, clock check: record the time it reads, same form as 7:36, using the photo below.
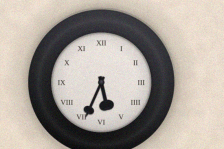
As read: 5:34
